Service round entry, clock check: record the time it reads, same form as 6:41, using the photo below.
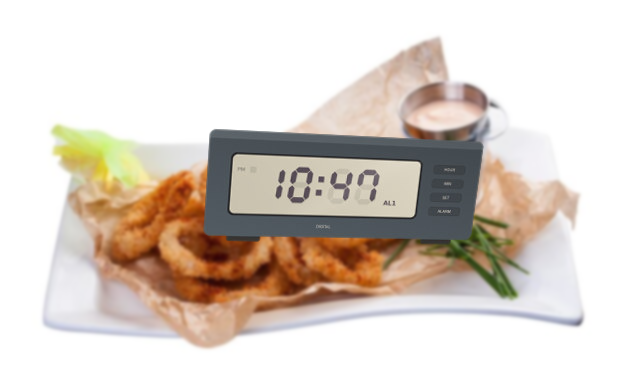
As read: 10:47
